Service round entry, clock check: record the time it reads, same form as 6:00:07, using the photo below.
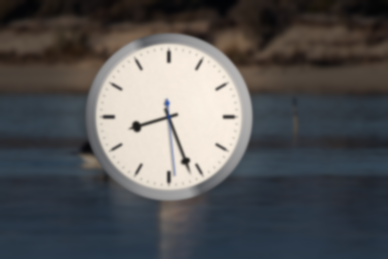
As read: 8:26:29
